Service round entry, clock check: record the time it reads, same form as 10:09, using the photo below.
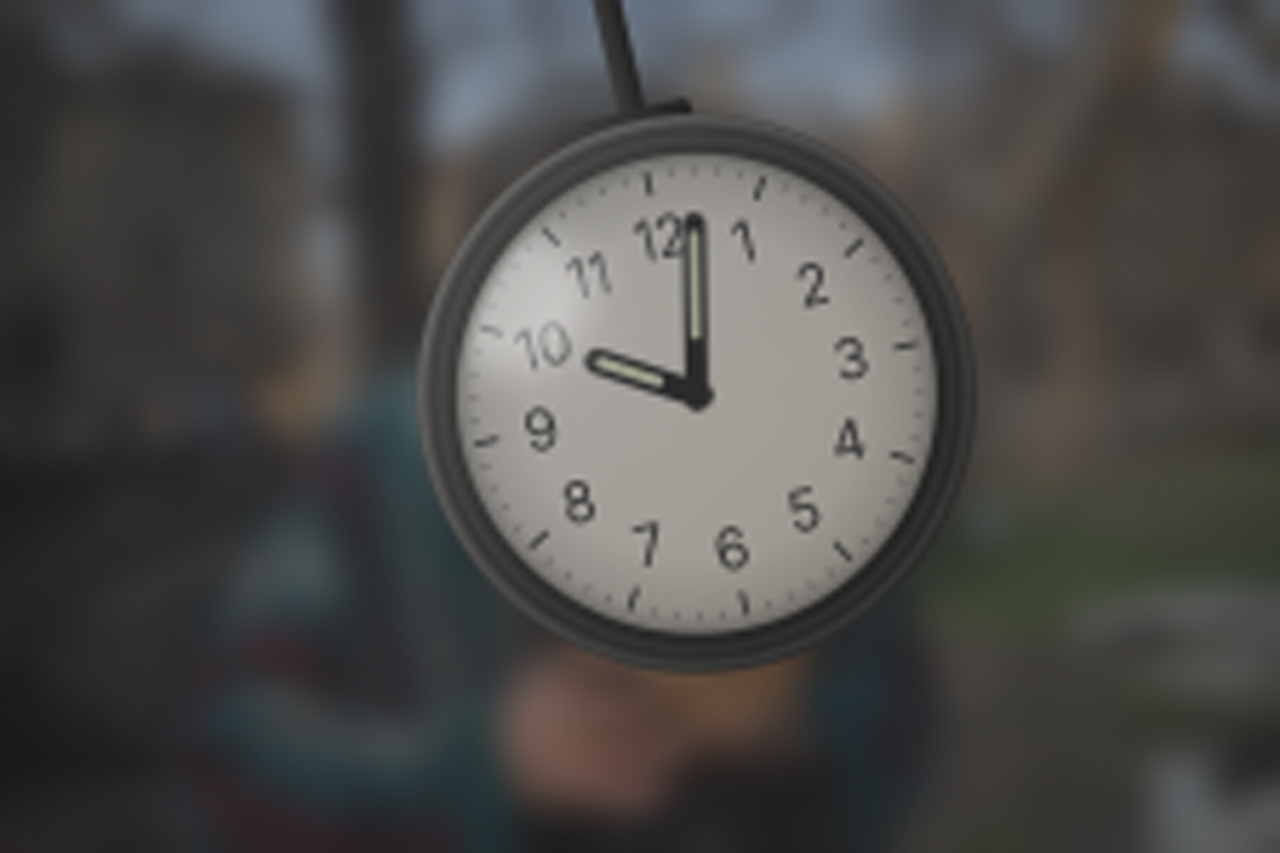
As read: 10:02
